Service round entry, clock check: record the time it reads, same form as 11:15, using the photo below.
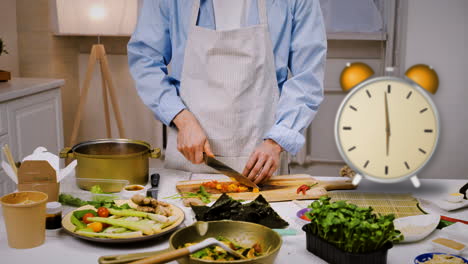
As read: 5:59
